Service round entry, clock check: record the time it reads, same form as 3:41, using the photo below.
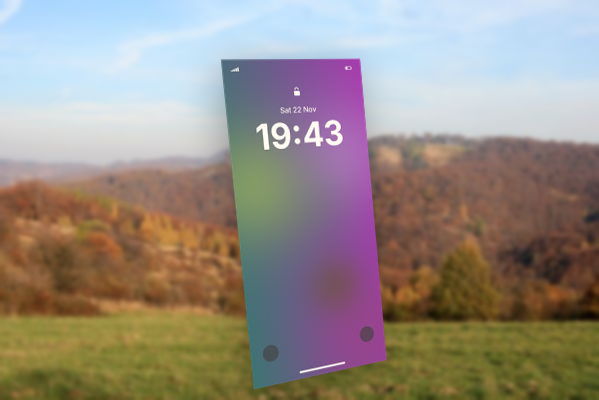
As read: 19:43
